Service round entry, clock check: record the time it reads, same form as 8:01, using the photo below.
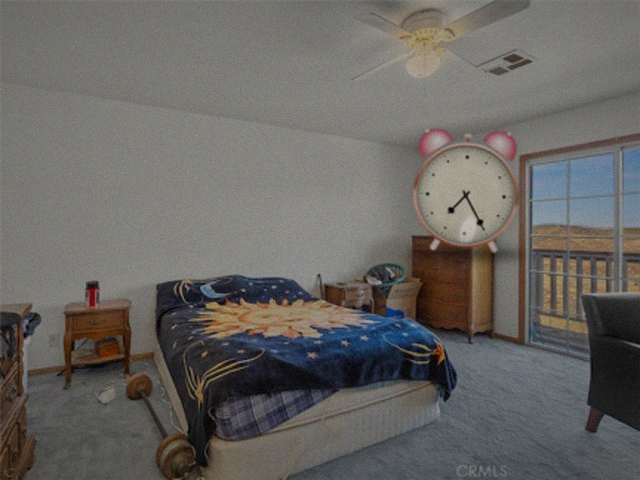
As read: 7:25
